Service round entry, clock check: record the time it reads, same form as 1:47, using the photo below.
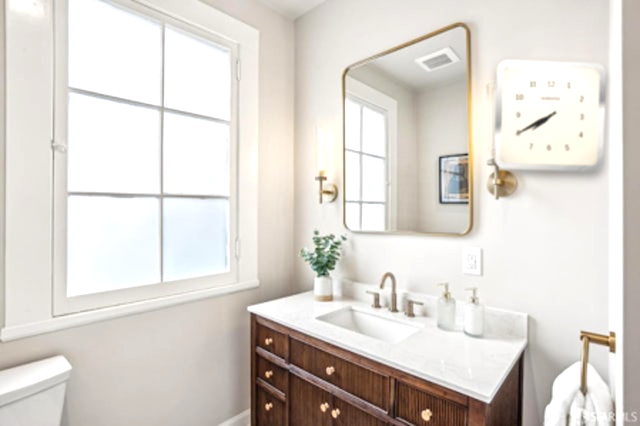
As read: 7:40
